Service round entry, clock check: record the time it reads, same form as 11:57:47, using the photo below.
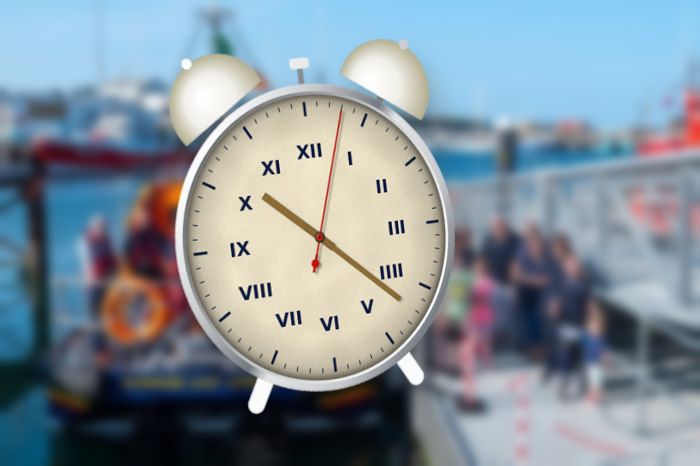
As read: 10:22:03
